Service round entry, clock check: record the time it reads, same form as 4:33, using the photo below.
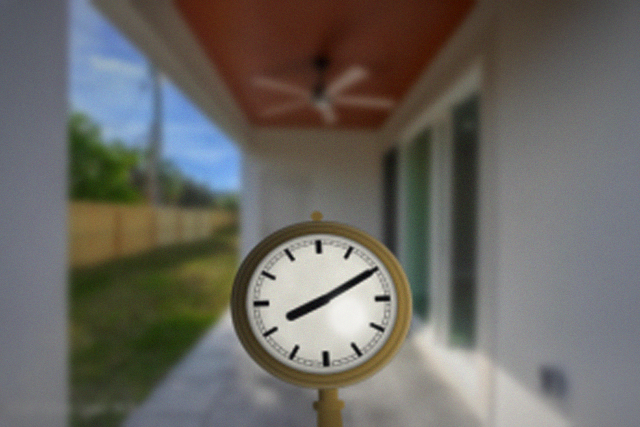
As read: 8:10
